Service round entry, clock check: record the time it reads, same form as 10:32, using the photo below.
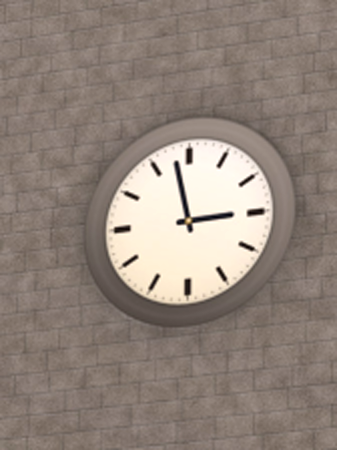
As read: 2:58
